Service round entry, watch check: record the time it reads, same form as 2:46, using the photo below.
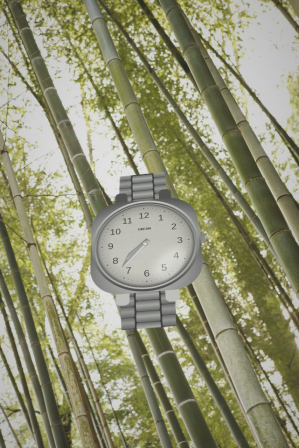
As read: 7:37
